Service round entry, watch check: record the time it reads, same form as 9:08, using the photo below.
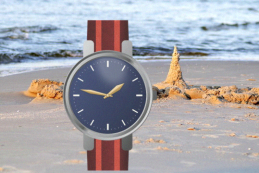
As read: 1:47
